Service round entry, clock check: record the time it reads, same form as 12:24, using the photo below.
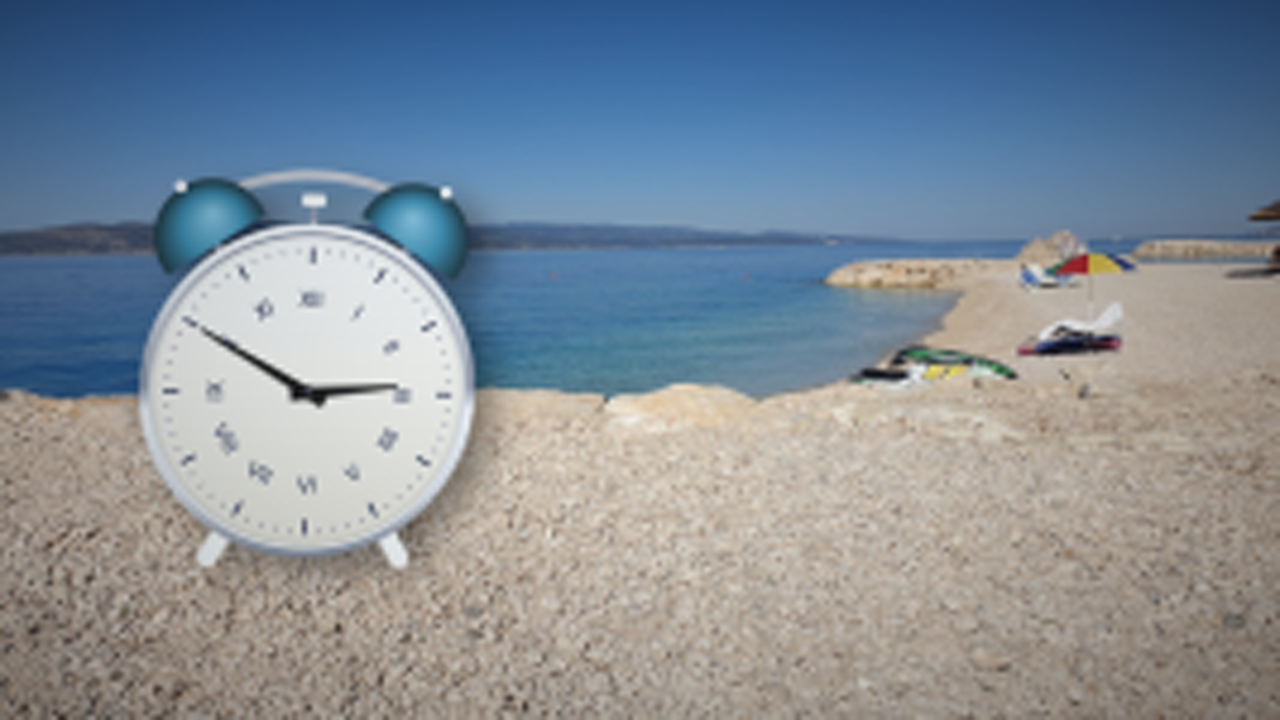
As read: 2:50
